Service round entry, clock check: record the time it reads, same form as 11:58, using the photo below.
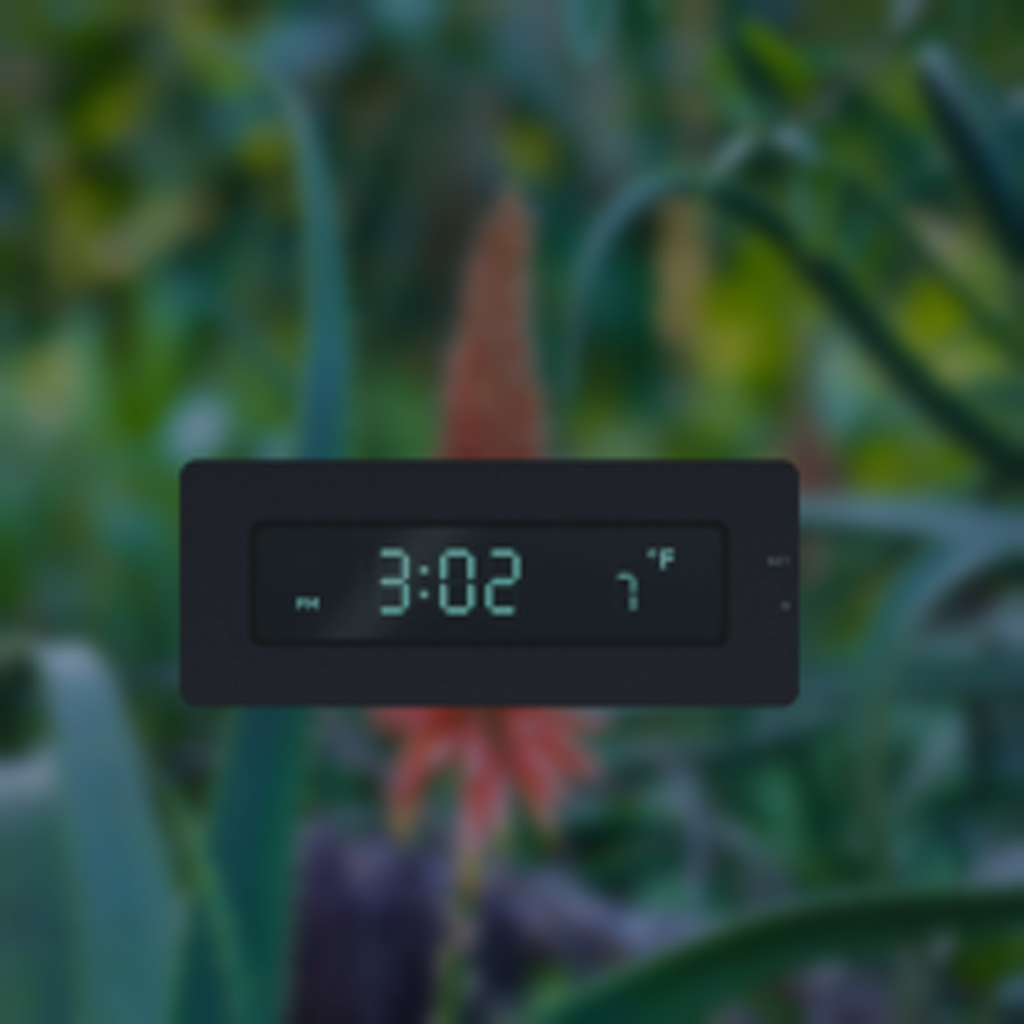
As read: 3:02
